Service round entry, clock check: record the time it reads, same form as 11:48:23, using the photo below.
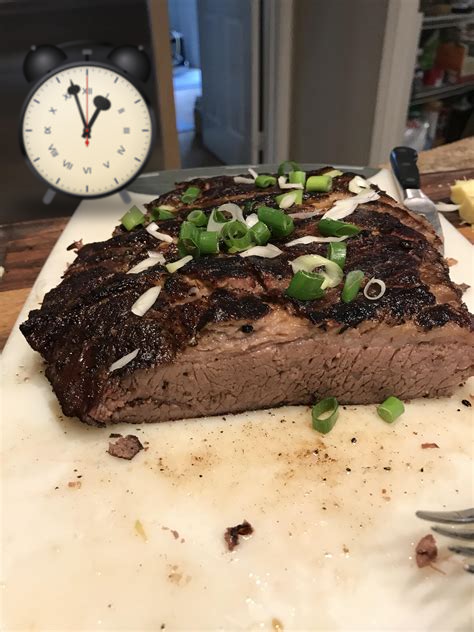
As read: 12:57:00
